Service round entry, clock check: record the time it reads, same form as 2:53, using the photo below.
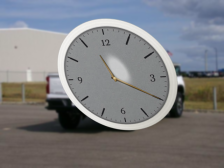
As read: 11:20
